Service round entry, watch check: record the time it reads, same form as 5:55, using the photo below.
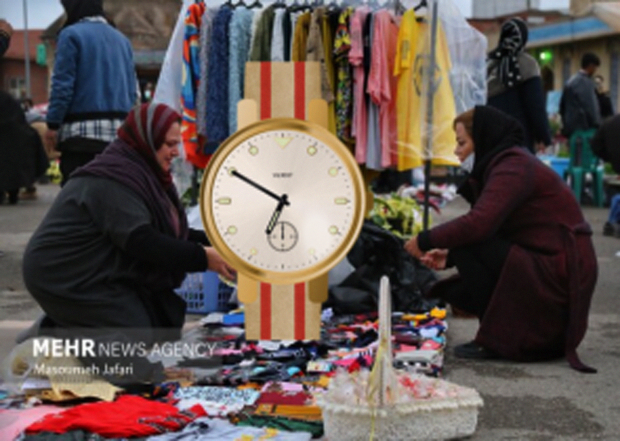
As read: 6:50
